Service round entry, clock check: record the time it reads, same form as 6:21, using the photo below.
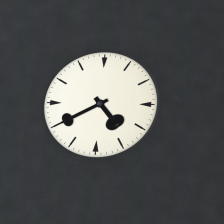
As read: 4:40
